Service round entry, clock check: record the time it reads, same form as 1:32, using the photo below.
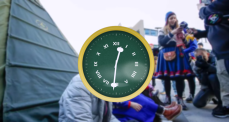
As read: 12:31
